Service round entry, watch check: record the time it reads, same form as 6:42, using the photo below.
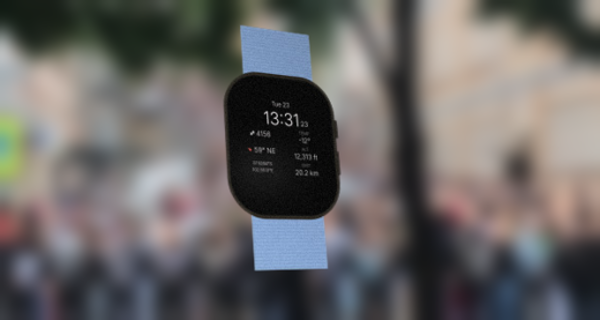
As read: 13:31
